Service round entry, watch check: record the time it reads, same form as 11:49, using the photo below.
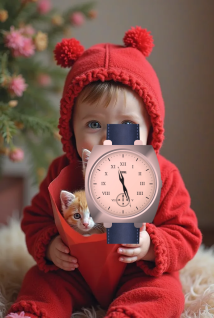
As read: 11:27
